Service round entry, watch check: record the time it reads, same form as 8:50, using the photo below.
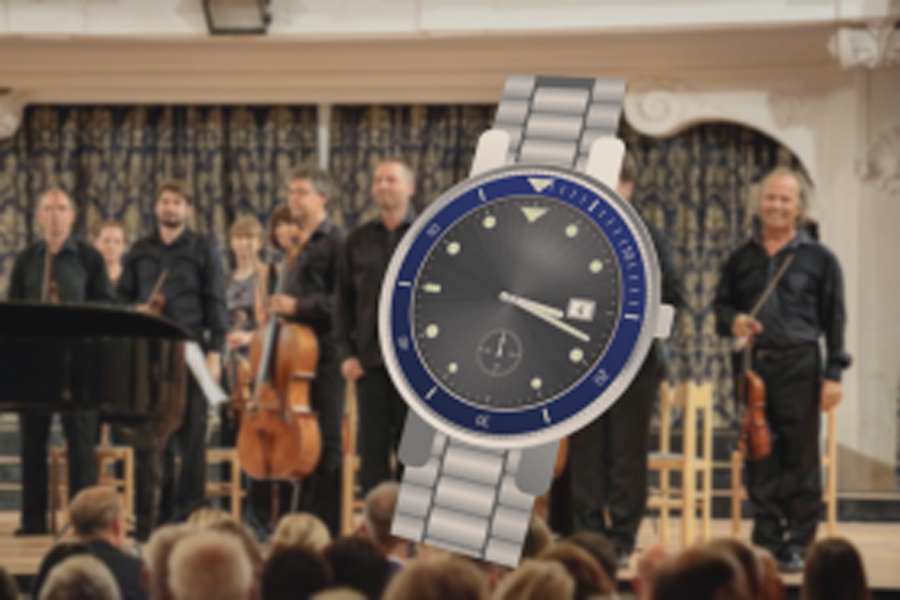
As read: 3:18
